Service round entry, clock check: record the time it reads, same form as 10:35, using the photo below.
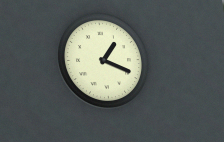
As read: 1:19
